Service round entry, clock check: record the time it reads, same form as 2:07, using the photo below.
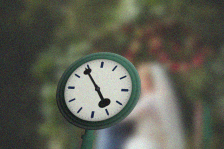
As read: 4:54
